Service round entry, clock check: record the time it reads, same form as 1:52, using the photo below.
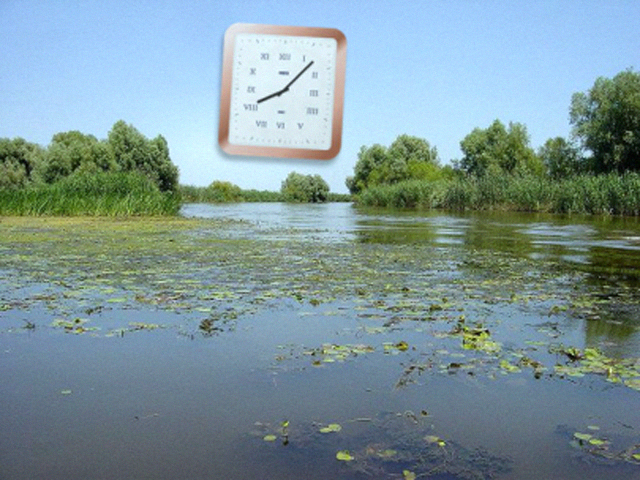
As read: 8:07
